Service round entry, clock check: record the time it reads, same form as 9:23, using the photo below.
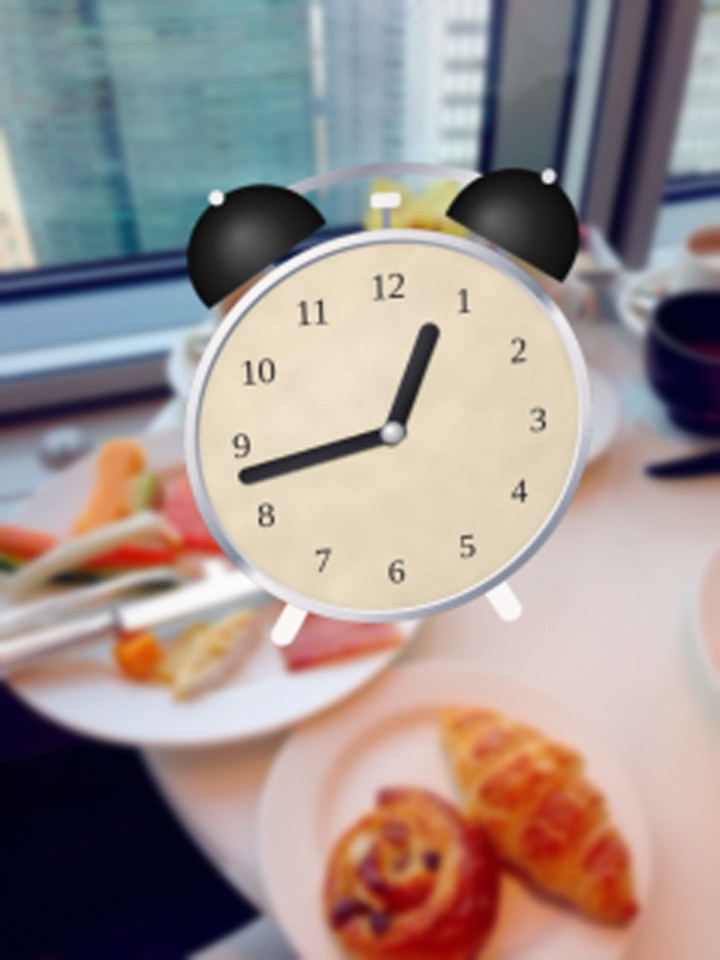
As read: 12:43
